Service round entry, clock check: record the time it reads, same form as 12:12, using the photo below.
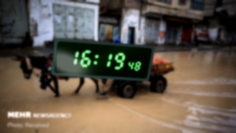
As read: 16:19
